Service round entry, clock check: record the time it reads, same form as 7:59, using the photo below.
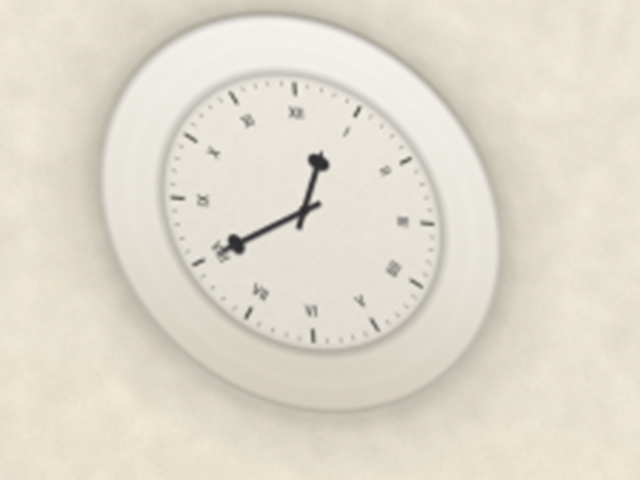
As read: 12:40
